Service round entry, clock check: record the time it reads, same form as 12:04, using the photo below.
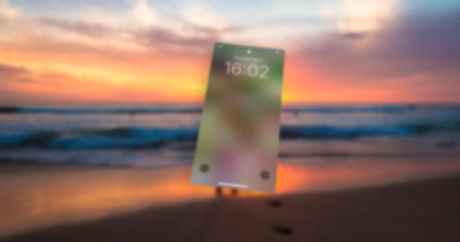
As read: 16:02
